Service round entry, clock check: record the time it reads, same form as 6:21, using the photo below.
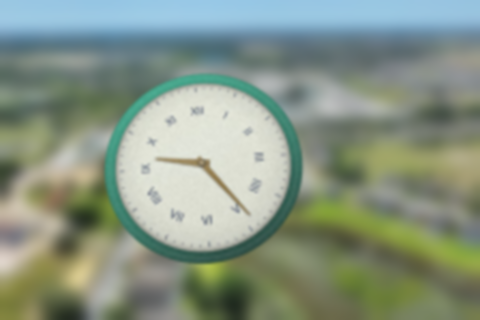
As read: 9:24
